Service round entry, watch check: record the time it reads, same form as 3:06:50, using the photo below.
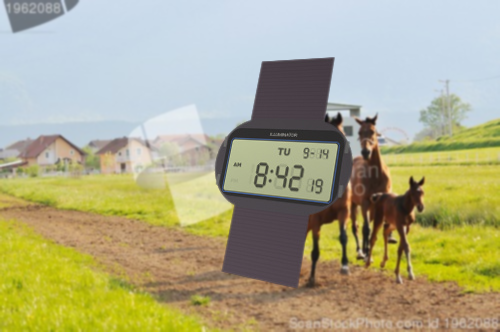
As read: 8:42:19
